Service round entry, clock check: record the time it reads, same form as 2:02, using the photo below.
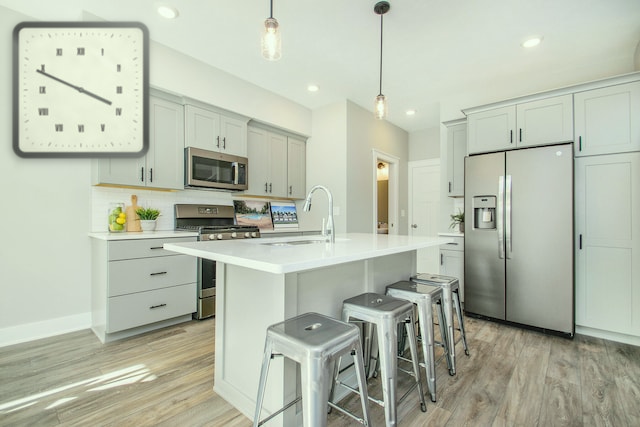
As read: 3:49
